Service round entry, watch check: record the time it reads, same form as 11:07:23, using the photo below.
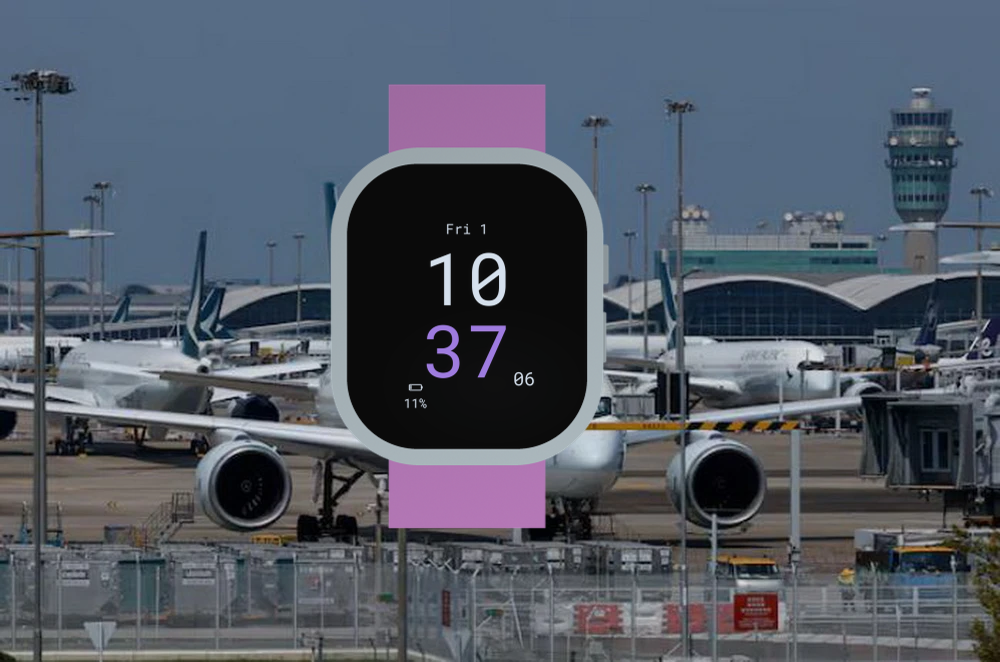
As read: 10:37:06
